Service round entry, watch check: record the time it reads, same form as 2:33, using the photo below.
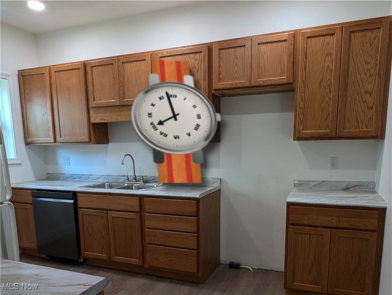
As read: 7:58
